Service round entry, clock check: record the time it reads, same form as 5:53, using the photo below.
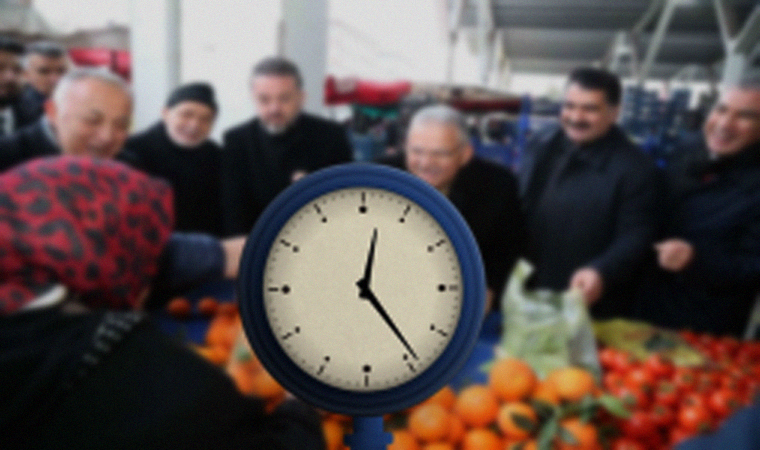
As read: 12:24
